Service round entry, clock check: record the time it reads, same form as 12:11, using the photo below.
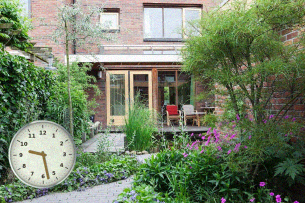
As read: 9:28
